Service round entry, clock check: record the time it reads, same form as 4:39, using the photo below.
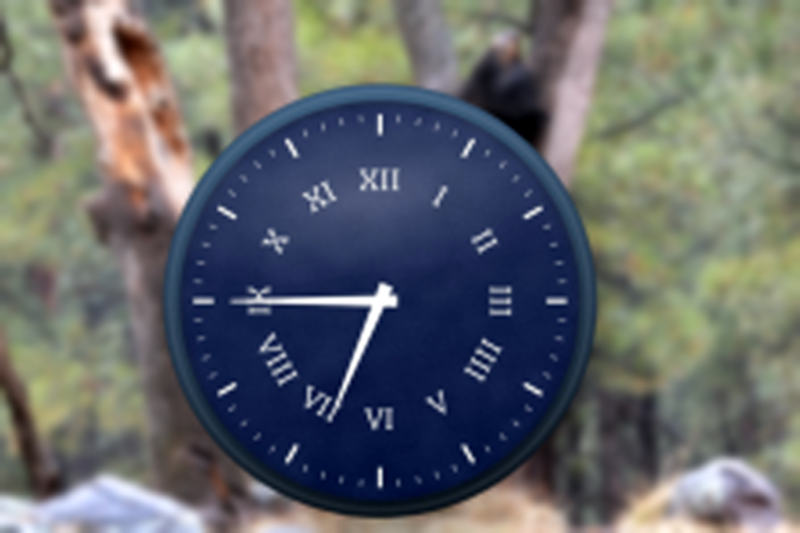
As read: 6:45
